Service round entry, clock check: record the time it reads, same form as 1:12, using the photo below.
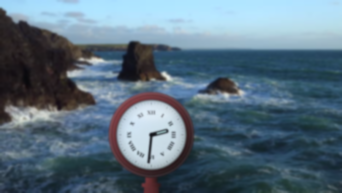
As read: 2:31
